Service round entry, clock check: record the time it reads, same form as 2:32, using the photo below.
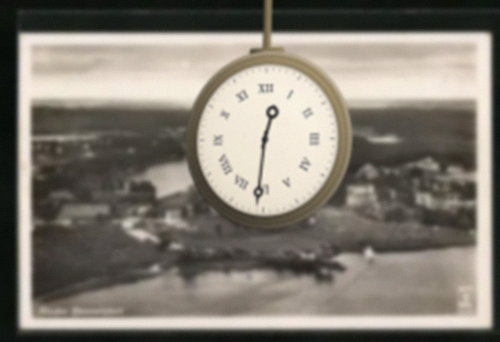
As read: 12:31
